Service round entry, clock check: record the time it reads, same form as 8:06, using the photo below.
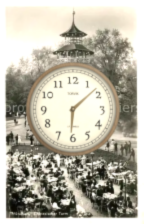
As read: 6:08
